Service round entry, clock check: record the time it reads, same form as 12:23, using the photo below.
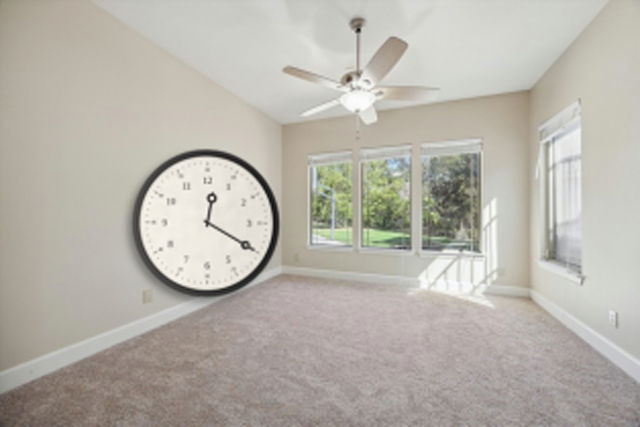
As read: 12:20
